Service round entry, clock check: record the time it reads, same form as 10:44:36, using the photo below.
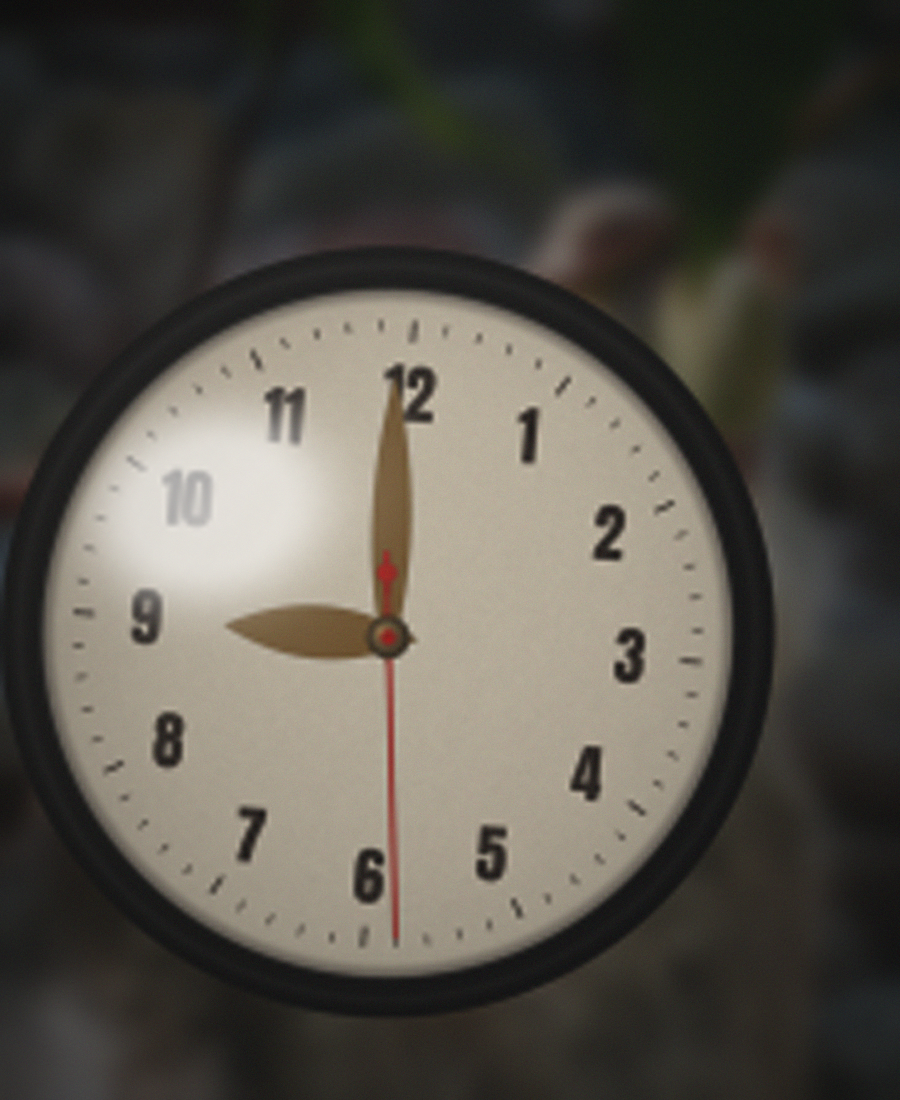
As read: 8:59:29
